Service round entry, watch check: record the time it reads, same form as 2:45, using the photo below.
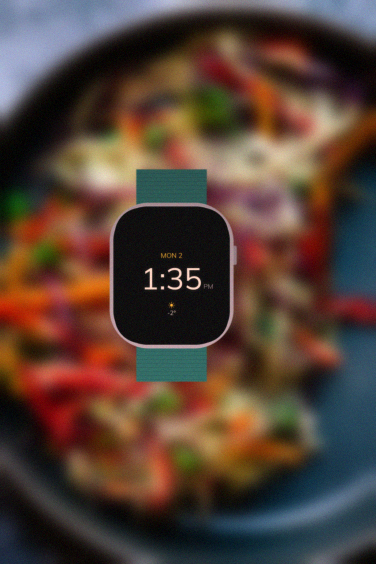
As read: 1:35
